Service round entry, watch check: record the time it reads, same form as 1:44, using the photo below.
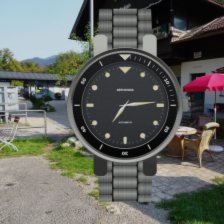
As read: 7:14
